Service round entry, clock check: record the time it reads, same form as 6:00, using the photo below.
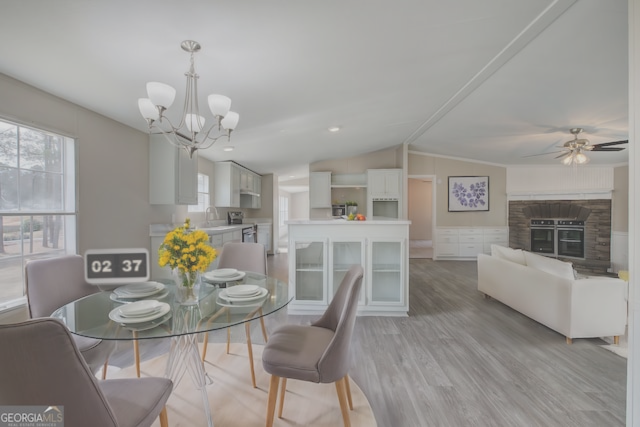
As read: 2:37
